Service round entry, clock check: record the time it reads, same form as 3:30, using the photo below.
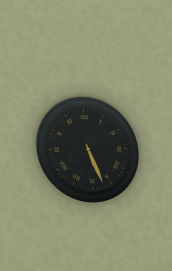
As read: 5:27
